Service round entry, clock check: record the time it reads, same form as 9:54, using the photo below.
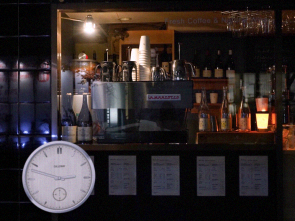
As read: 2:48
